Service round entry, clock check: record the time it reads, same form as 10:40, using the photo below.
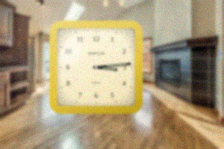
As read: 3:14
